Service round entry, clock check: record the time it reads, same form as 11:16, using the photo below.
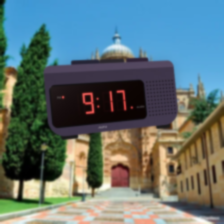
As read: 9:17
